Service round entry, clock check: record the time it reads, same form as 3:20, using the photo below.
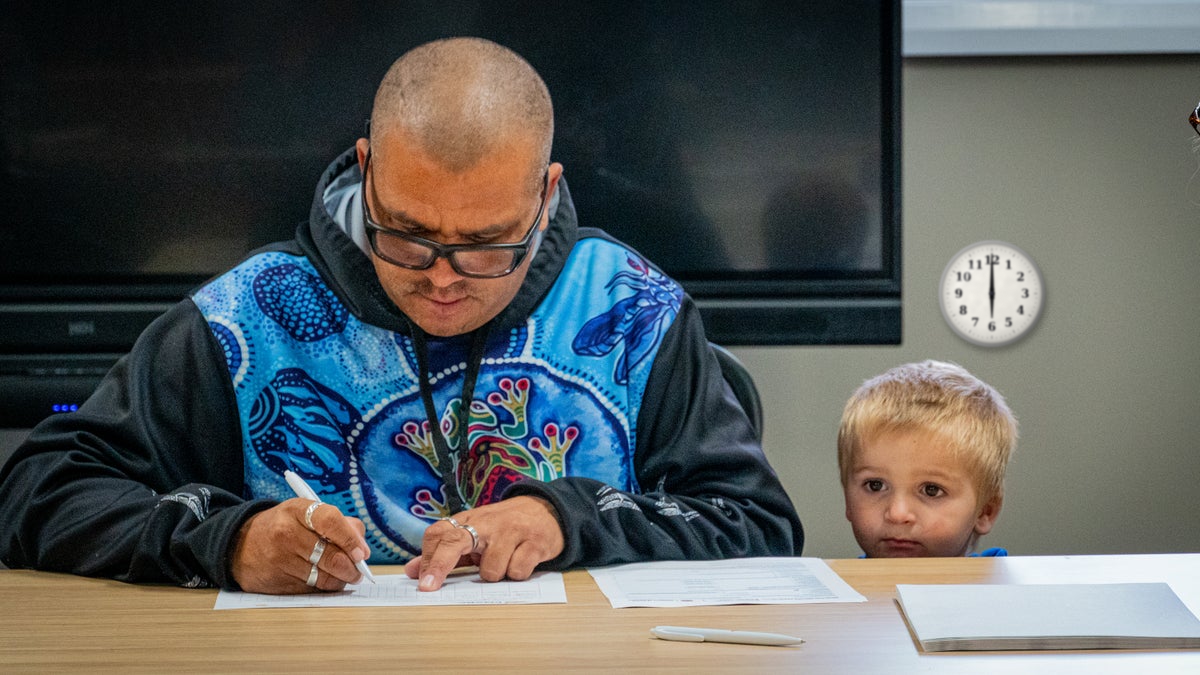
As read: 6:00
